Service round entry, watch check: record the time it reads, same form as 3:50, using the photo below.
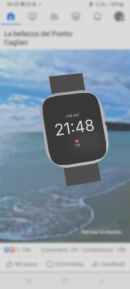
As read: 21:48
